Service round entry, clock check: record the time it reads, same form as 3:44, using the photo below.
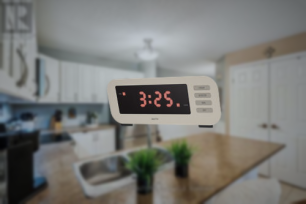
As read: 3:25
